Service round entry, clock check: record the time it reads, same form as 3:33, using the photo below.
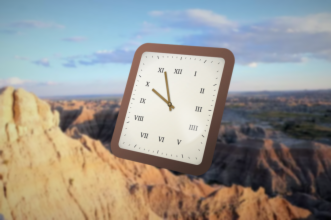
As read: 9:56
